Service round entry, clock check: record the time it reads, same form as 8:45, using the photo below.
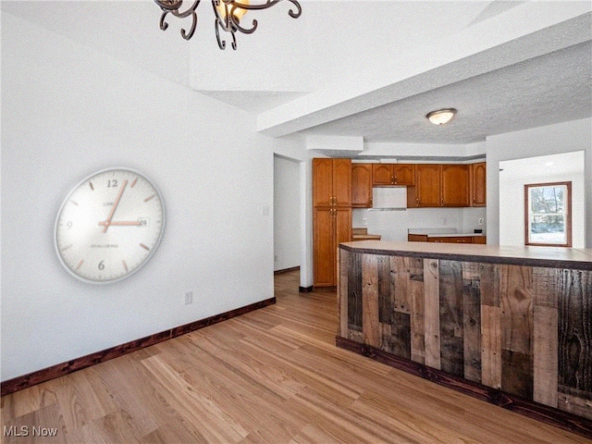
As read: 3:03
